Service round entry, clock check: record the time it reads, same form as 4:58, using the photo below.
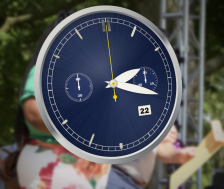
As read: 2:18
